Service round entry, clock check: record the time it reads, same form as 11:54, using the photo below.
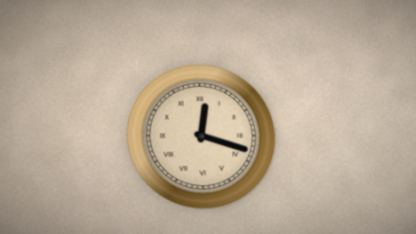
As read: 12:18
